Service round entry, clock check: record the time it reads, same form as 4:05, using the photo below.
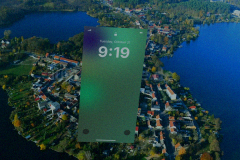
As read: 9:19
